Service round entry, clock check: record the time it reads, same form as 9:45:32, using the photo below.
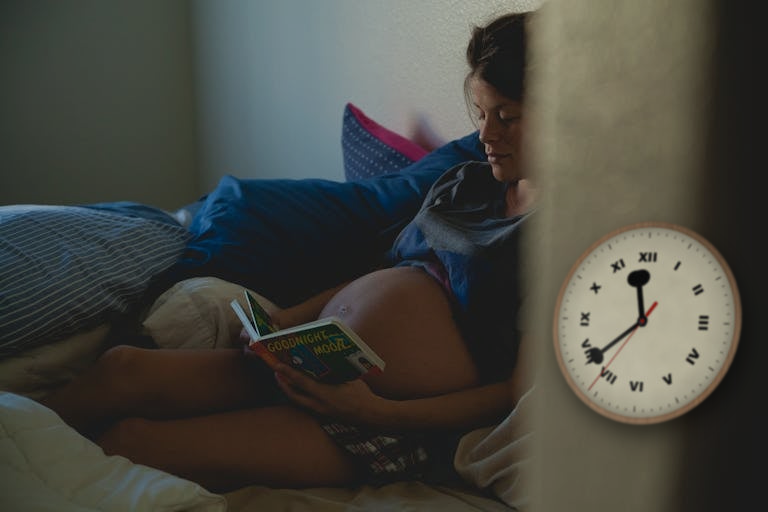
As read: 11:38:36
